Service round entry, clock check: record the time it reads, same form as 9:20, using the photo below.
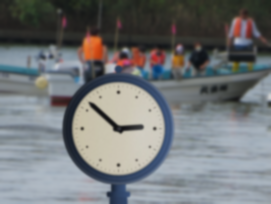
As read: 2:52
